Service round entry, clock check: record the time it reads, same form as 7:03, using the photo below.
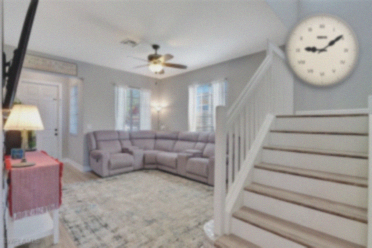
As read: 9:09
